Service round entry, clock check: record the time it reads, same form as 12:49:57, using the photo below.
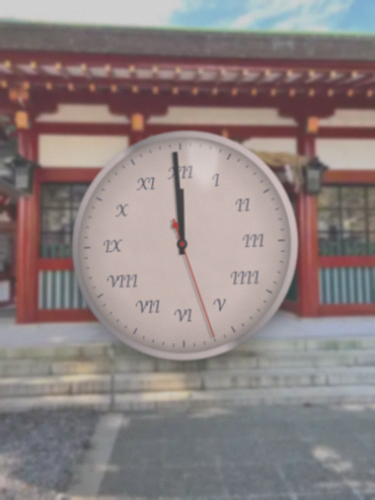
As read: 11:59:27
